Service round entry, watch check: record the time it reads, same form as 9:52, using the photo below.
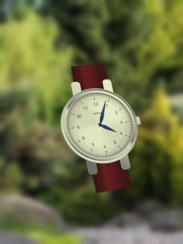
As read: 4:04
